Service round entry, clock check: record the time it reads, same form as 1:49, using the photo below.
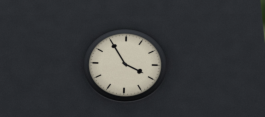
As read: 3:55
